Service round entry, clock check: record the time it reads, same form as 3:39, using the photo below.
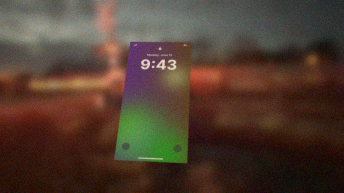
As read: 9:43
